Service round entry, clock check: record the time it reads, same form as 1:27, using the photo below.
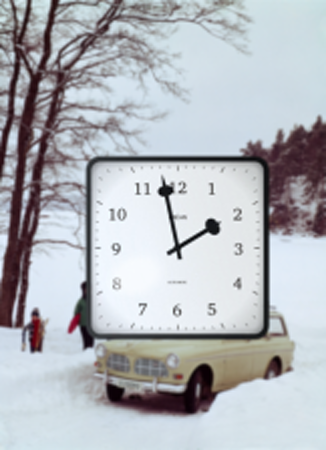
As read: 1:58
